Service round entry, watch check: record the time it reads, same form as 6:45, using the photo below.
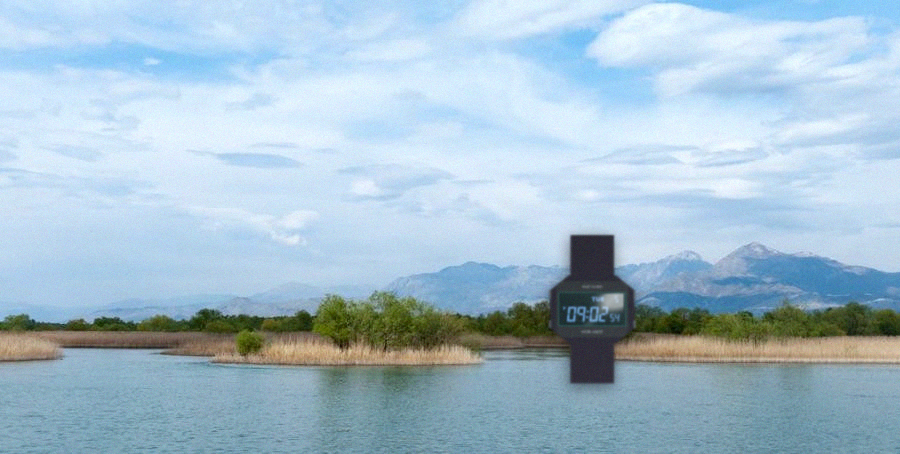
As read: 9:02
